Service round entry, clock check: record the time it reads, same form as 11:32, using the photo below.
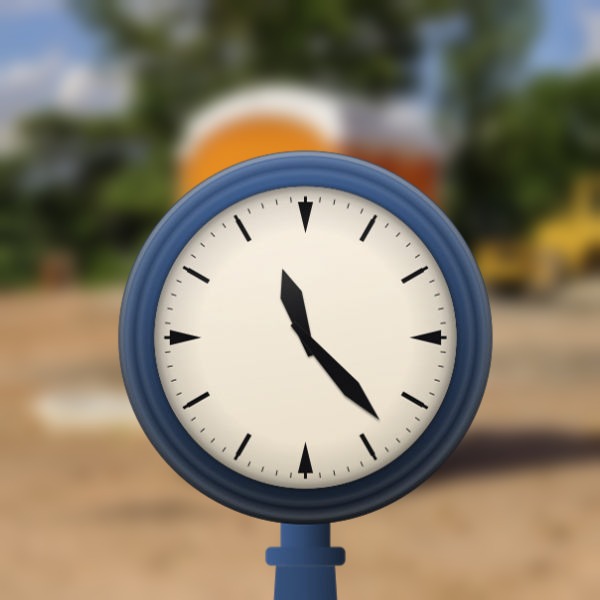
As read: 11:23
